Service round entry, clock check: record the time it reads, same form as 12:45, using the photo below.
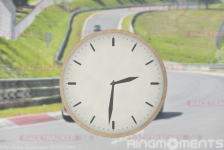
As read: 2:31
